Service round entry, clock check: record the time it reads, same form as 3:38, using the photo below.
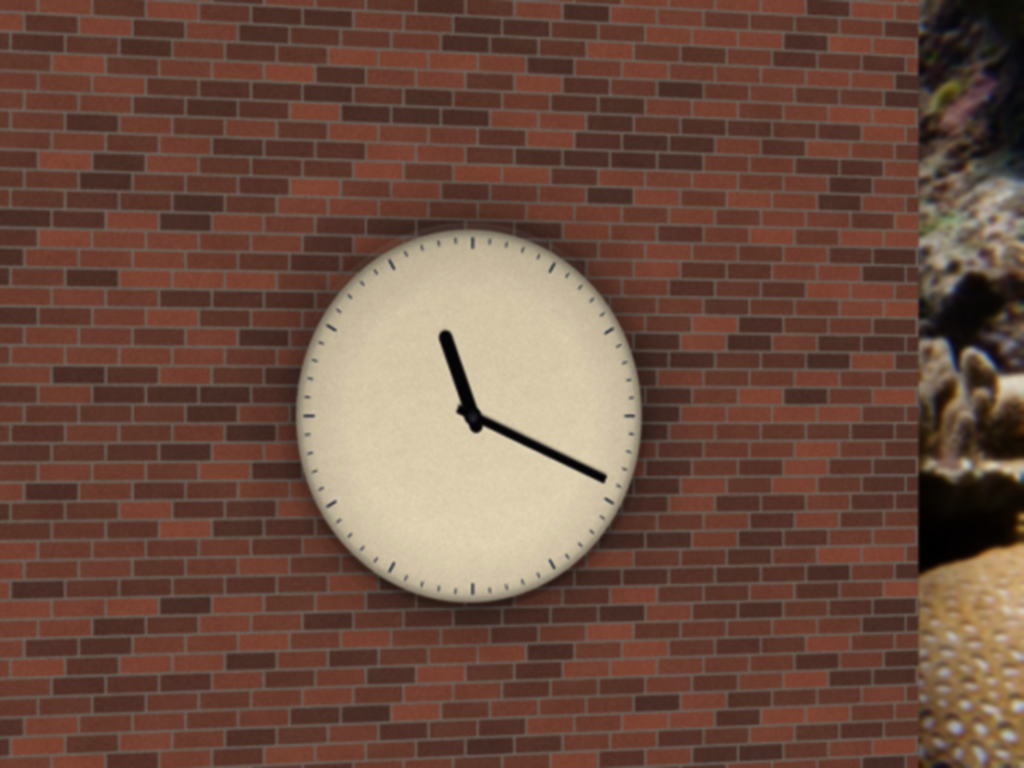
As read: 11:19
